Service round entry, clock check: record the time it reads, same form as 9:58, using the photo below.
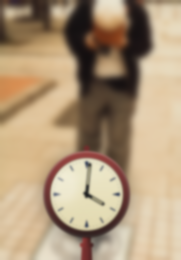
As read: 4:01
